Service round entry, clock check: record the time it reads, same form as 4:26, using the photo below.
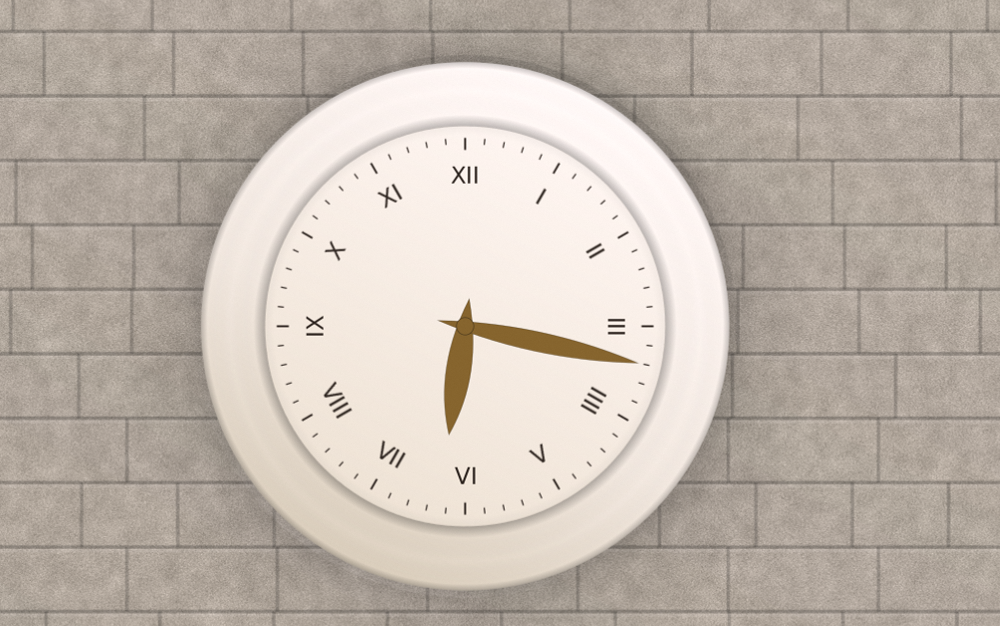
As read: 6:17
